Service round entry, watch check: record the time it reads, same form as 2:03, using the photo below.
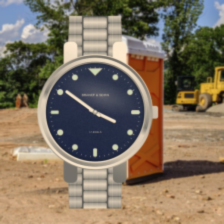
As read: 3:51
